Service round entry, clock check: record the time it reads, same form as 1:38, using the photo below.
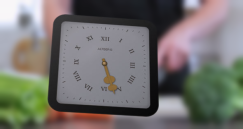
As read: 5:27
